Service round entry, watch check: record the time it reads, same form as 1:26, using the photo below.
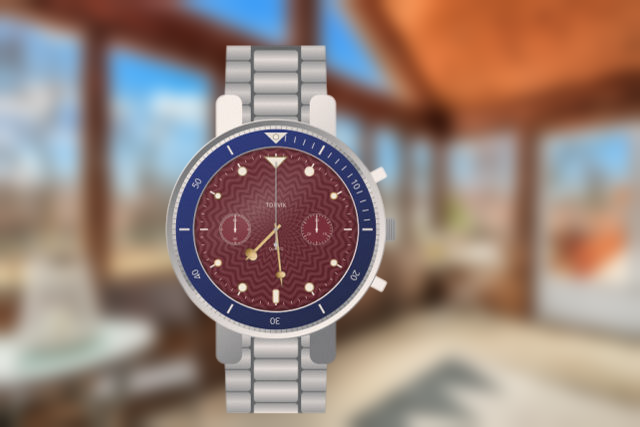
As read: 7:29
